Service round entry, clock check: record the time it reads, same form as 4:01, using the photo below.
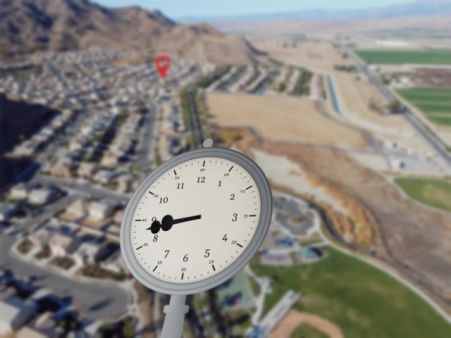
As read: 8:43
